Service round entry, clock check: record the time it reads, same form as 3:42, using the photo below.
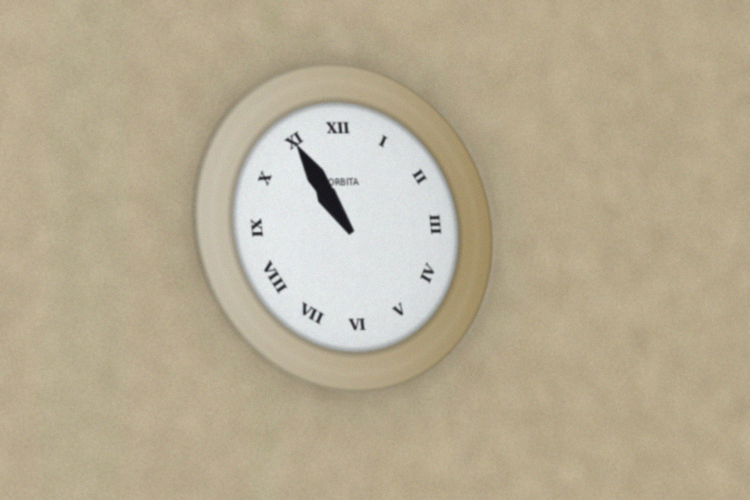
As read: 10:55
